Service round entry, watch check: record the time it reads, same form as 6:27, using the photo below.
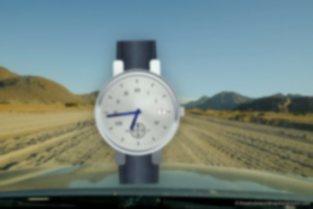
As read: 6:44
